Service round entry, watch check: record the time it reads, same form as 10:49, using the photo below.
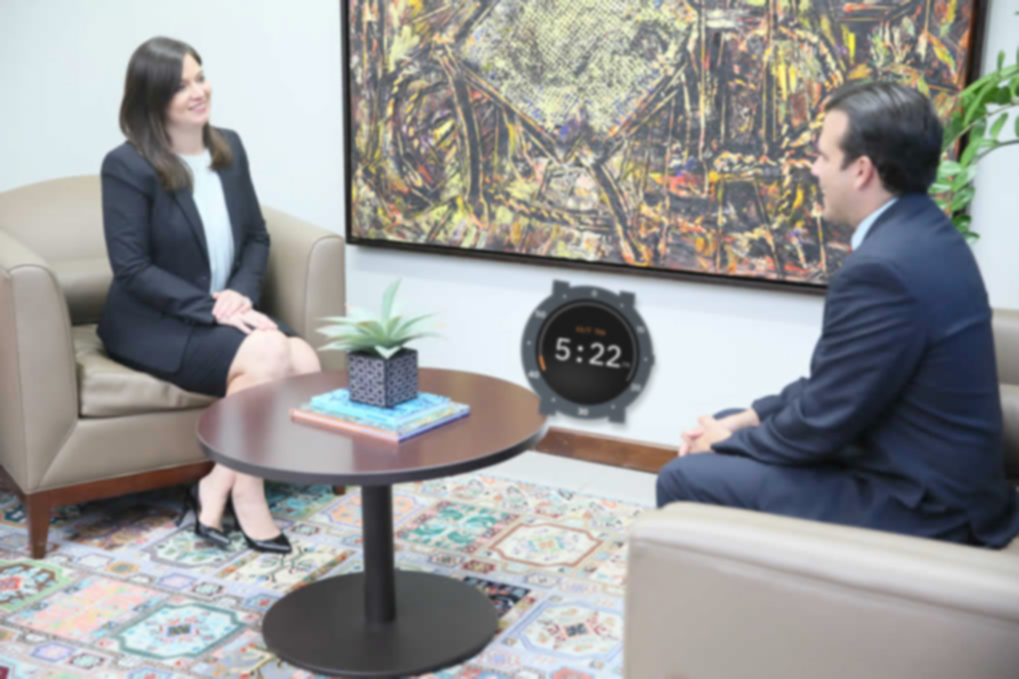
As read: 5:22
